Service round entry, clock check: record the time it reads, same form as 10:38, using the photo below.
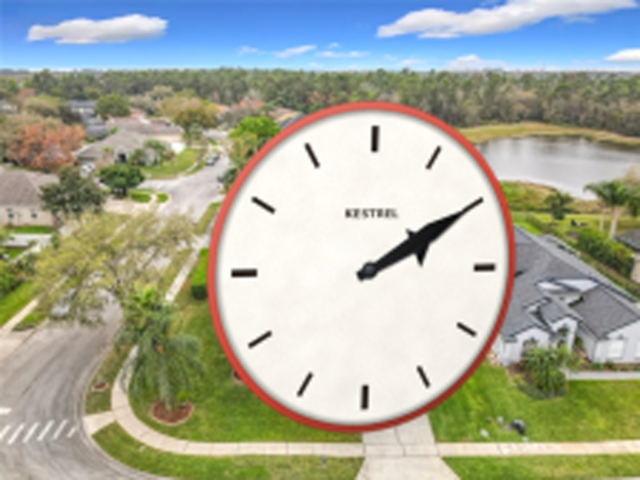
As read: 2:10
